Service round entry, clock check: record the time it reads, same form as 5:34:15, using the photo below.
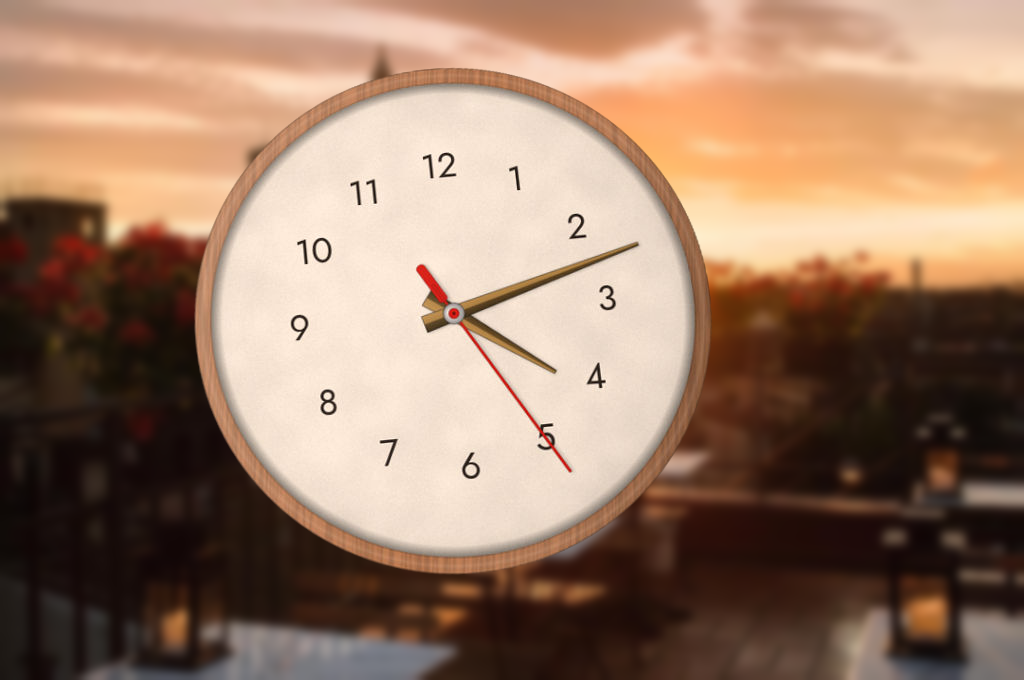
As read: 4:12:25
